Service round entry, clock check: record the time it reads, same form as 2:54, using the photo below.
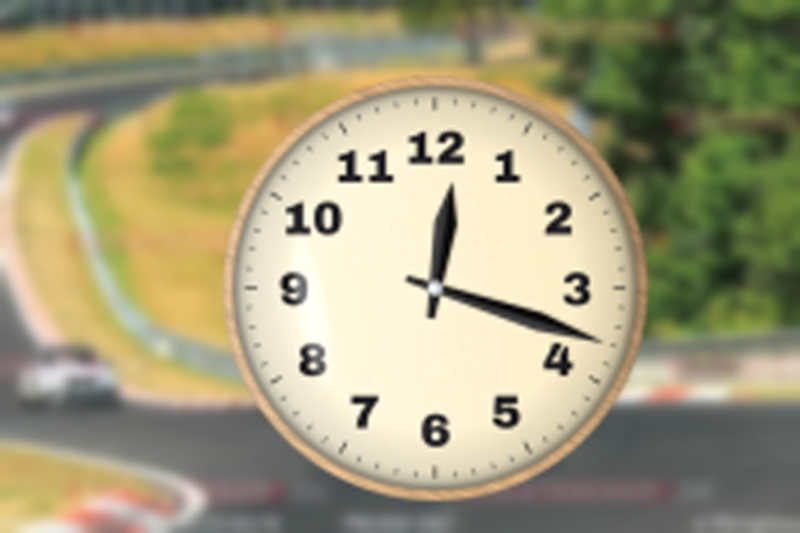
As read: 12:18
